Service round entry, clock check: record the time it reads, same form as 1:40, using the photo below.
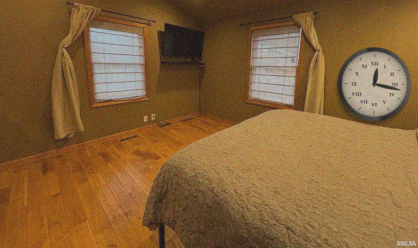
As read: 12:17
